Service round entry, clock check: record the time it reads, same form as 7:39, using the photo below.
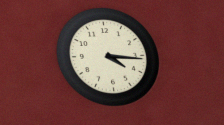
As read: 4:16
